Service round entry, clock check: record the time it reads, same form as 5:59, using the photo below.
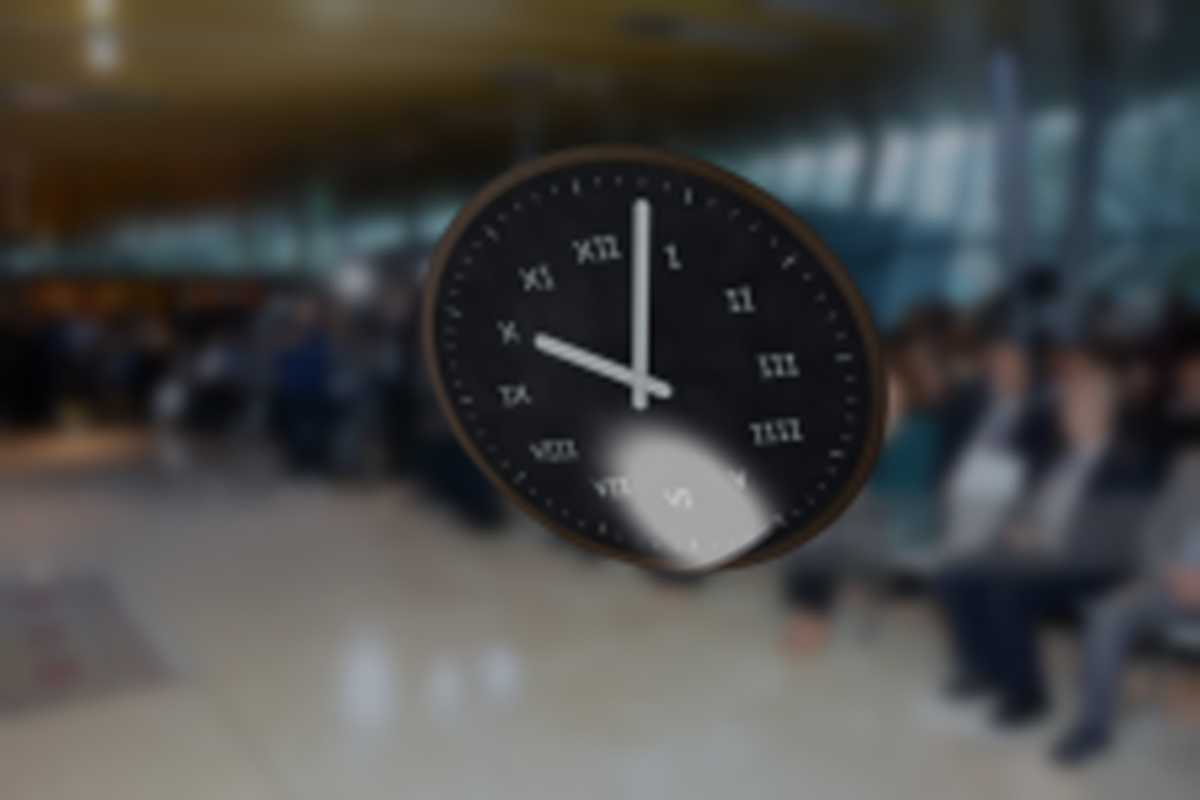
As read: 10:03
